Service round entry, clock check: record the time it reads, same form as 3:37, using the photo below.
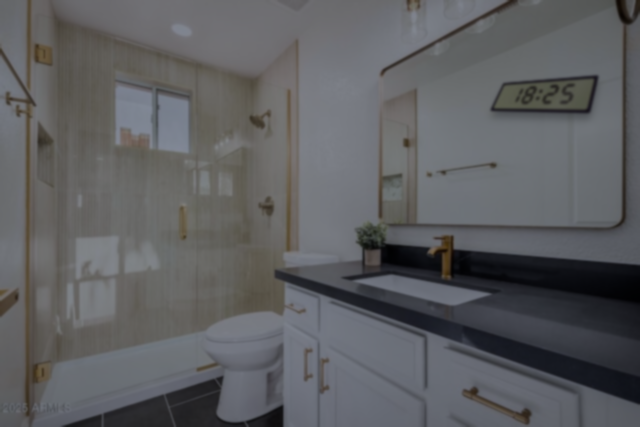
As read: 18:25
